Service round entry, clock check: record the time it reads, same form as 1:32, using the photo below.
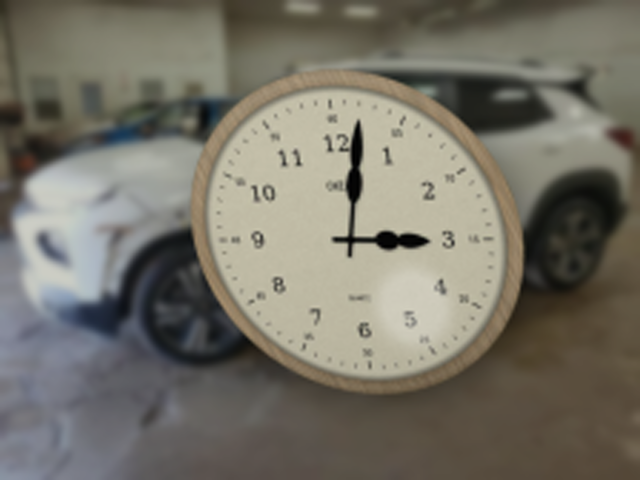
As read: 3:02
